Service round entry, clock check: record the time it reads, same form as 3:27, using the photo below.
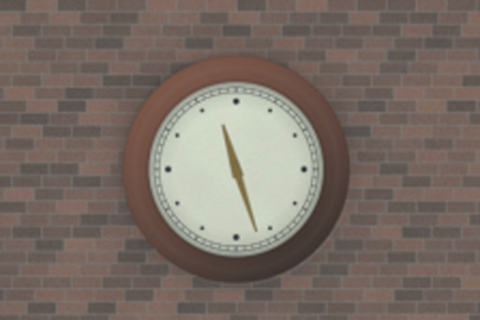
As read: 11:27
